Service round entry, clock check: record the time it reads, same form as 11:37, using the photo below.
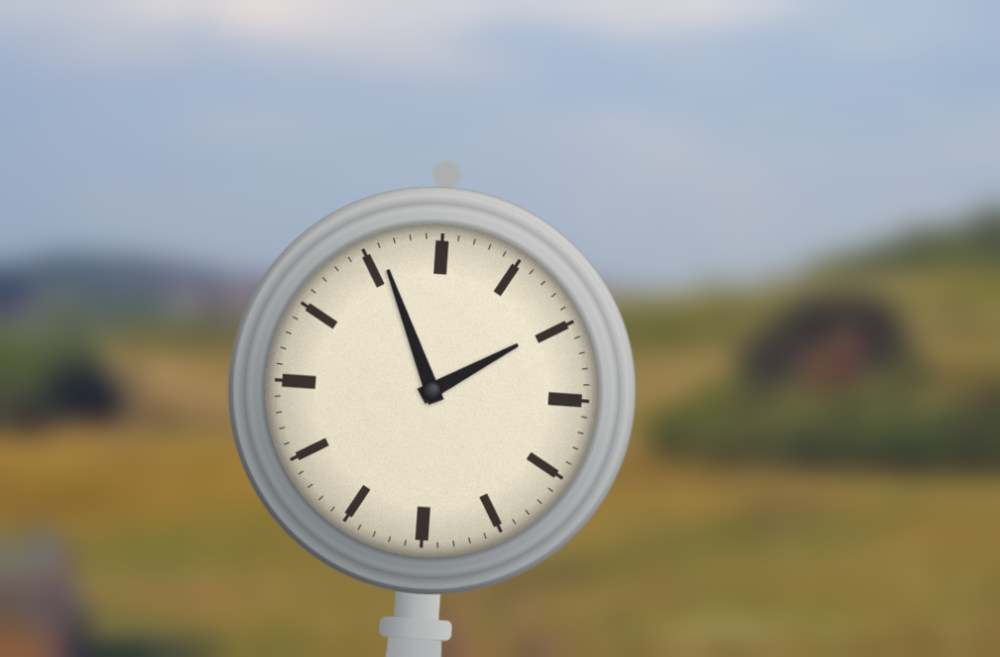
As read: 1:56
